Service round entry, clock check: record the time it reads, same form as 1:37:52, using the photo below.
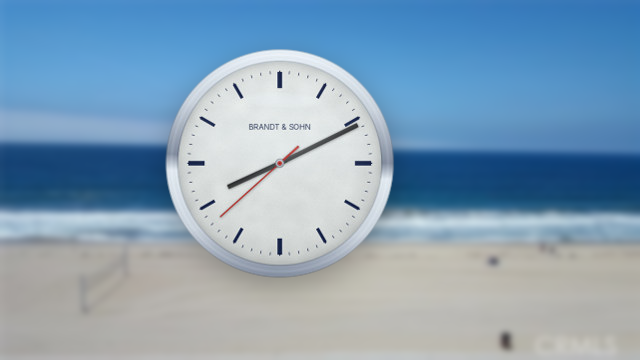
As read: 8:10:38
